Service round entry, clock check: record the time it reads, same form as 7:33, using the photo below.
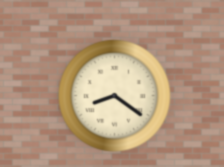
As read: 8:21
